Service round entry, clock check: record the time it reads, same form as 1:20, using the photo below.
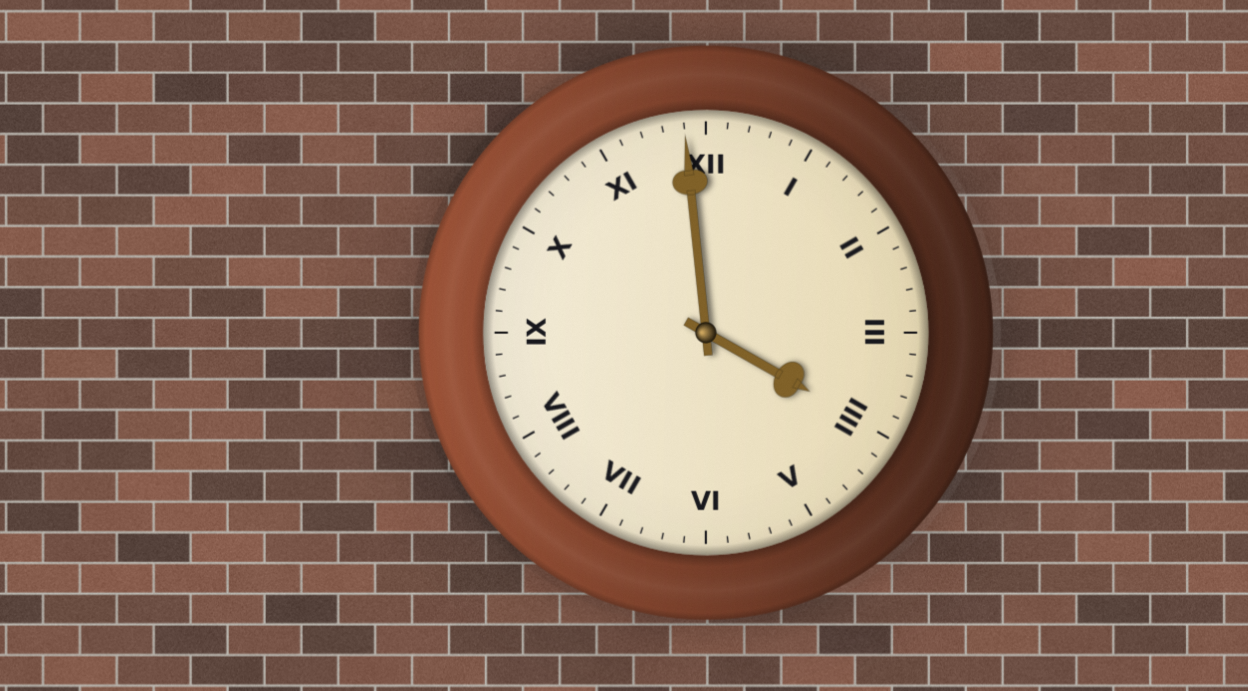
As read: 3:59
